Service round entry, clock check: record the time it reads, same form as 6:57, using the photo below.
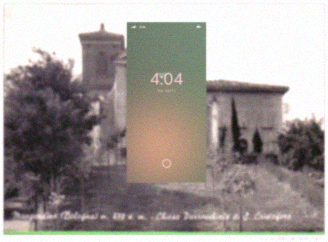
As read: 4:04
